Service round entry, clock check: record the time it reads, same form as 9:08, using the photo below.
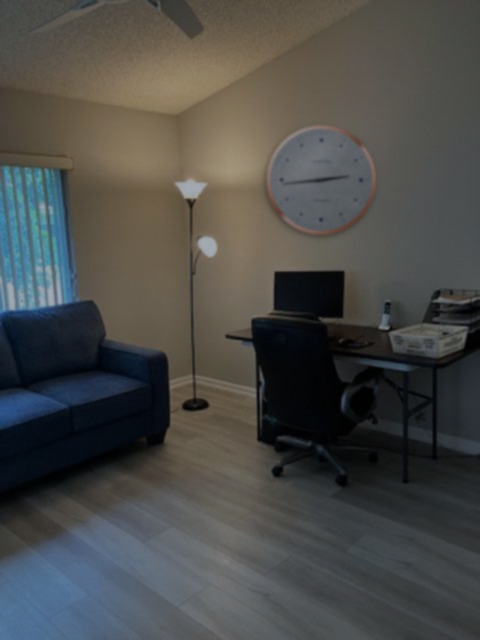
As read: 2:44
